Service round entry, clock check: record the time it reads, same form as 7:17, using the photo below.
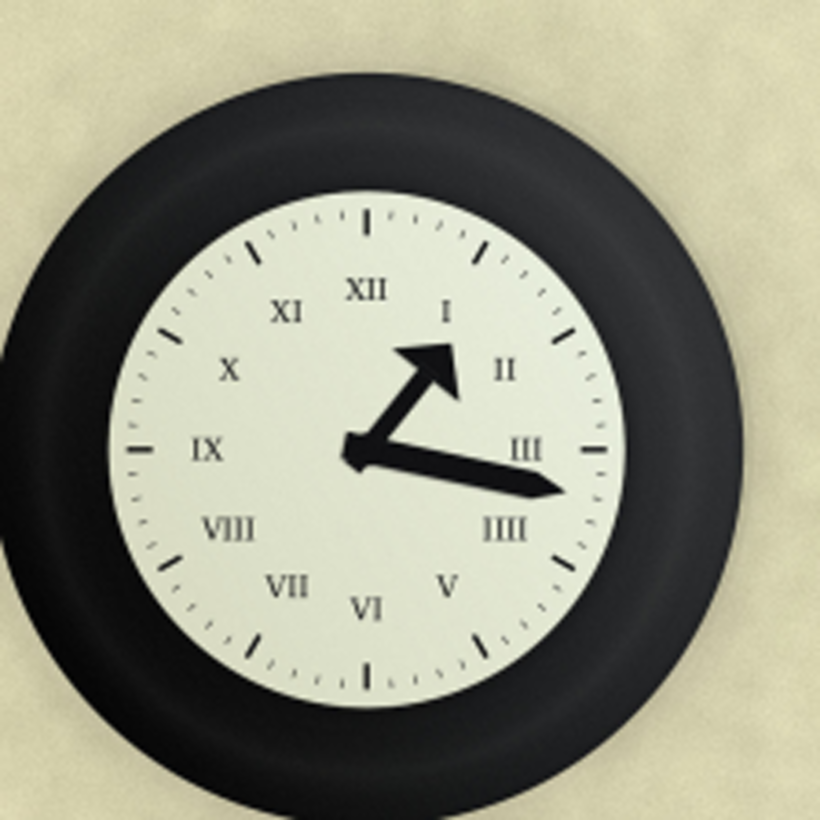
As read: 1:17
